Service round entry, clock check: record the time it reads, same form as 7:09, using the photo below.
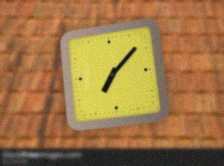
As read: 7:08
